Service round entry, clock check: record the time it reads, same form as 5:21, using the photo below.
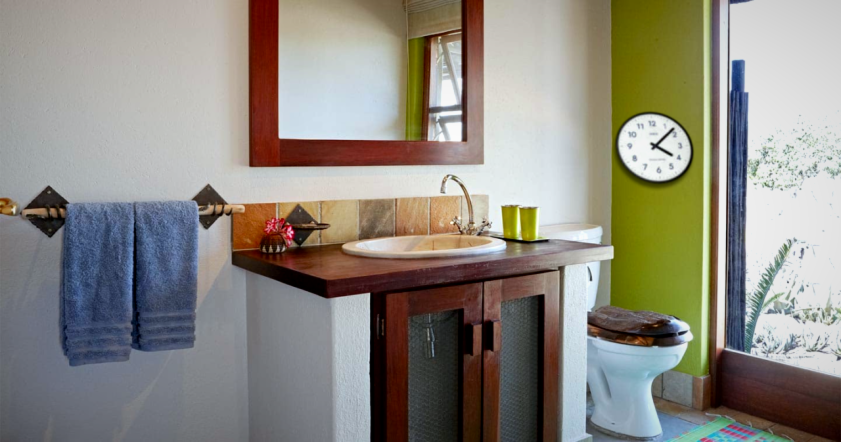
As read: 4:08
